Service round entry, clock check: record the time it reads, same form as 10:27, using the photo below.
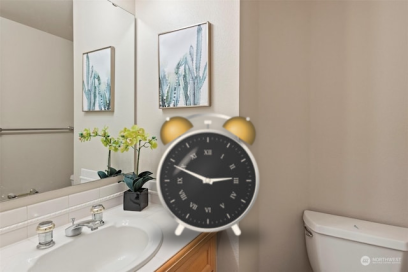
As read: 2:49
